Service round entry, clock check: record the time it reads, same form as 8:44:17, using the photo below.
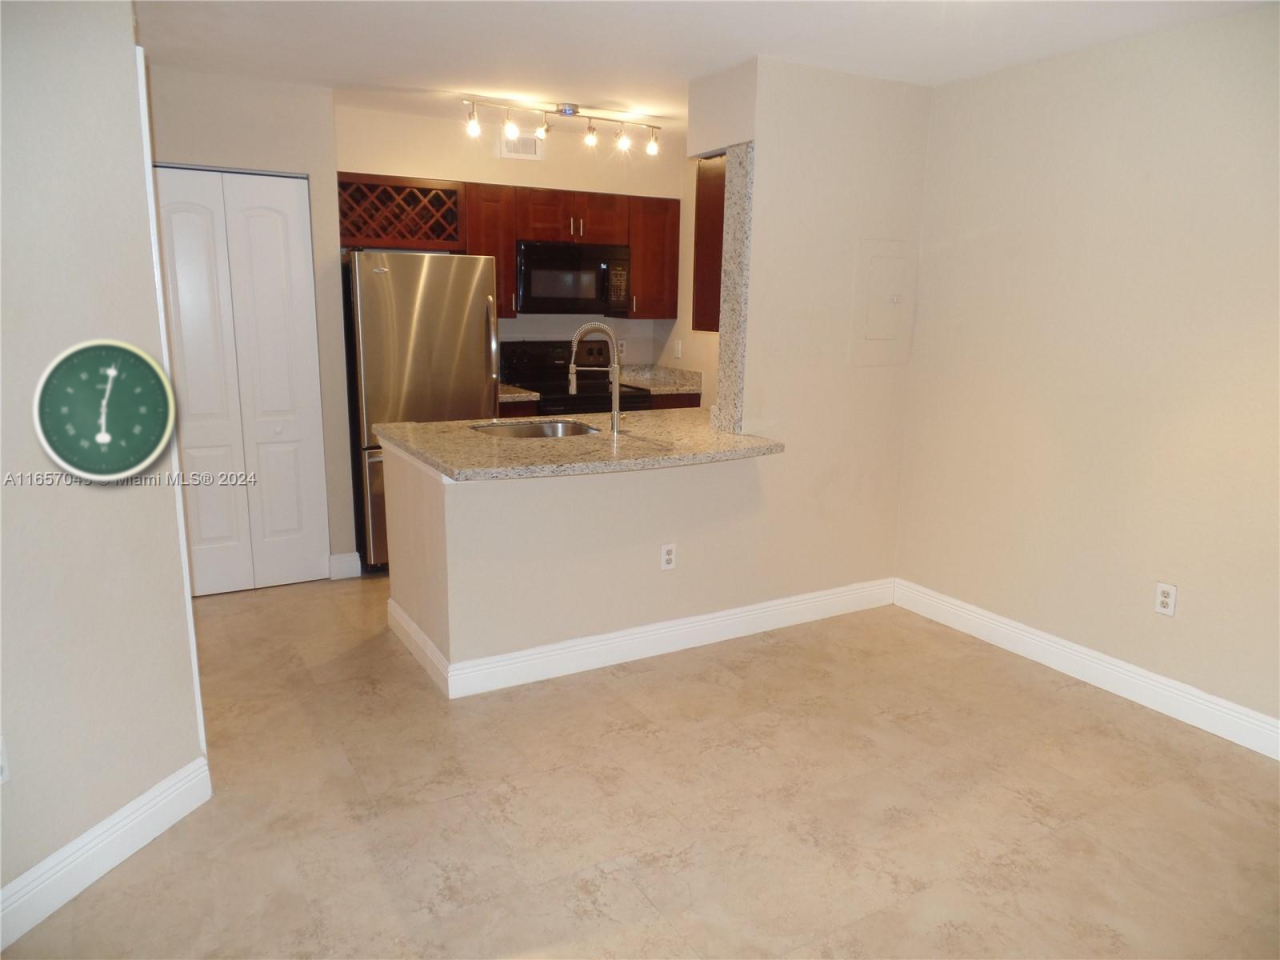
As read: 6:02:03
